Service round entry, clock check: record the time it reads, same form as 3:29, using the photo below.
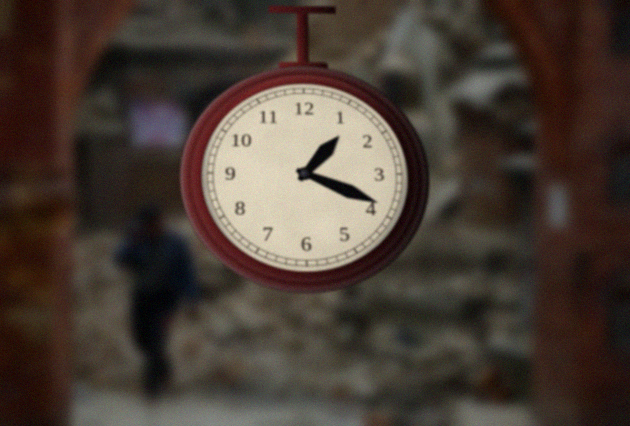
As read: 1:19
